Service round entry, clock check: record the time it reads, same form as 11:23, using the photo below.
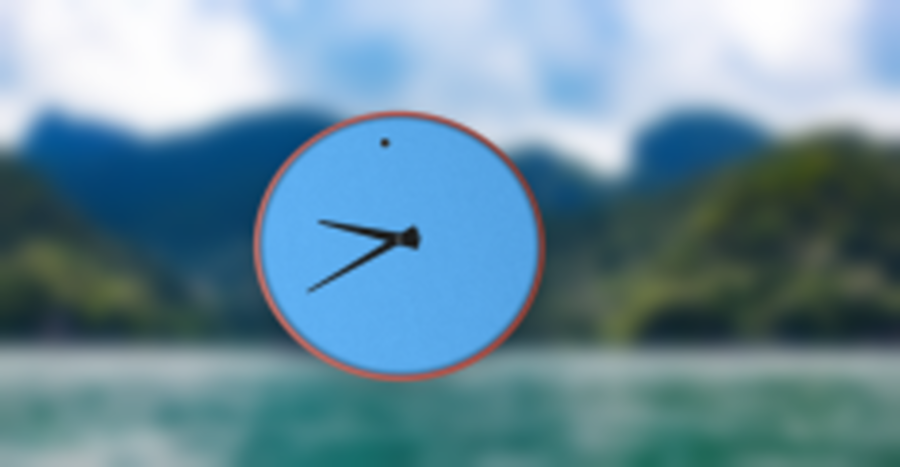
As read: 9:41
